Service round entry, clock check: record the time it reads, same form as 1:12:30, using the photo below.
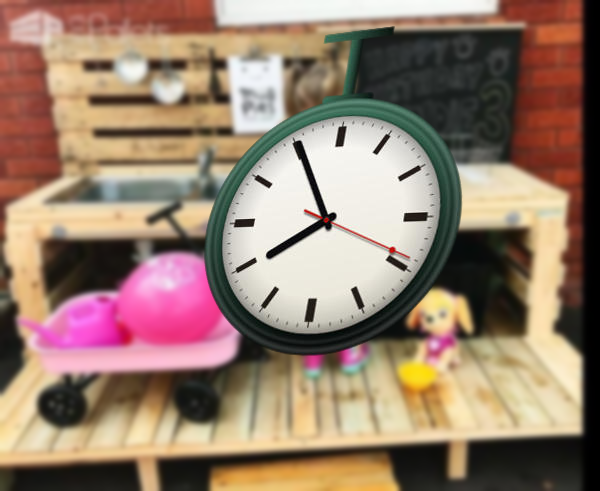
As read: 7:55:19
